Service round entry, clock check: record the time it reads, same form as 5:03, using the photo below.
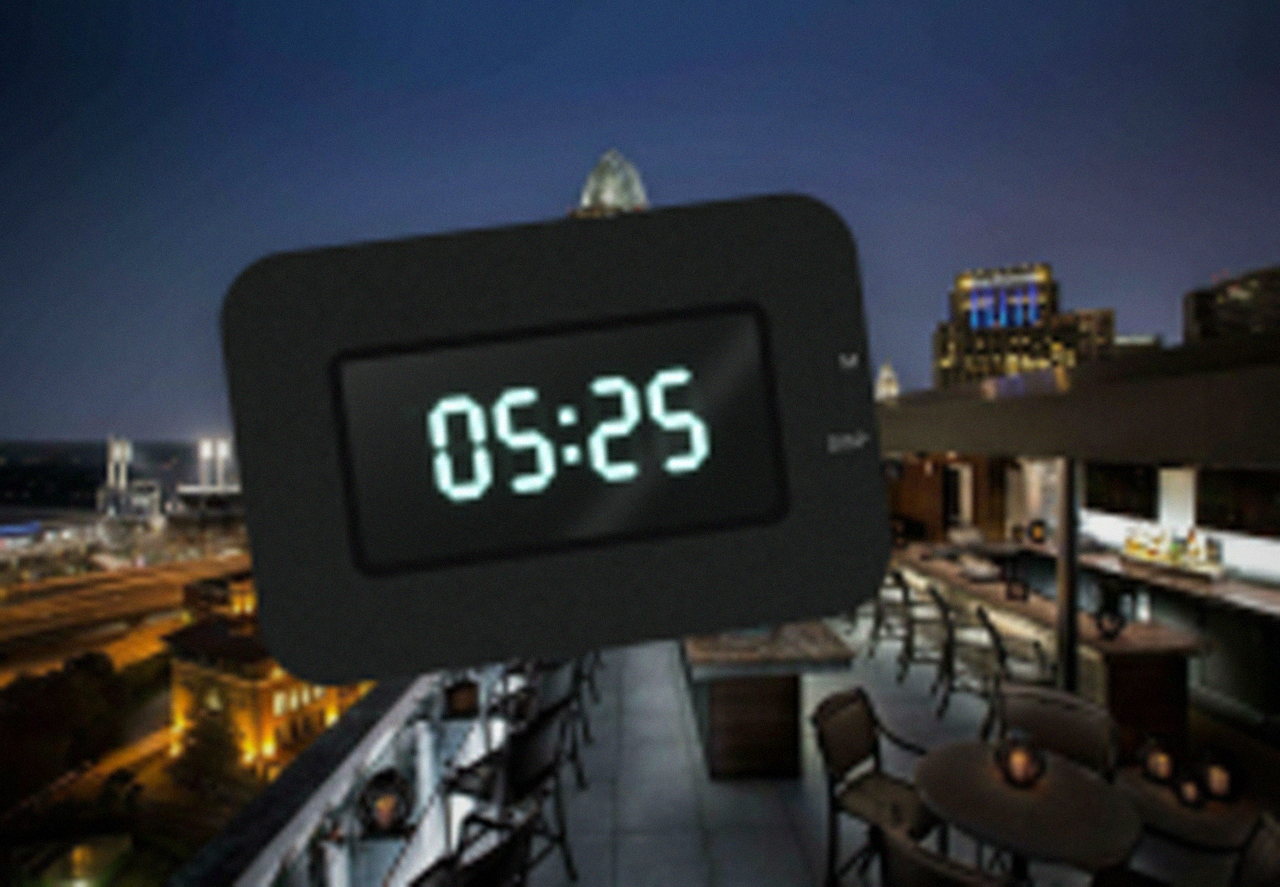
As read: 5:25
